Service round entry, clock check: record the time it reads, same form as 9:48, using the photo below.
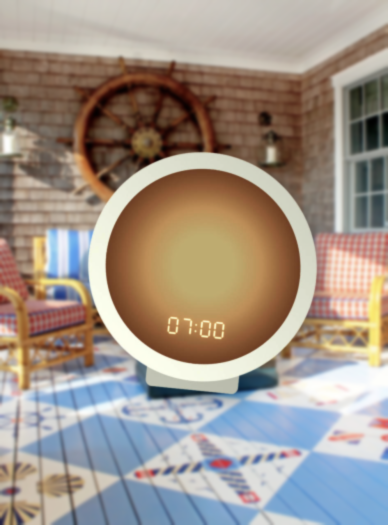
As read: 7:00
